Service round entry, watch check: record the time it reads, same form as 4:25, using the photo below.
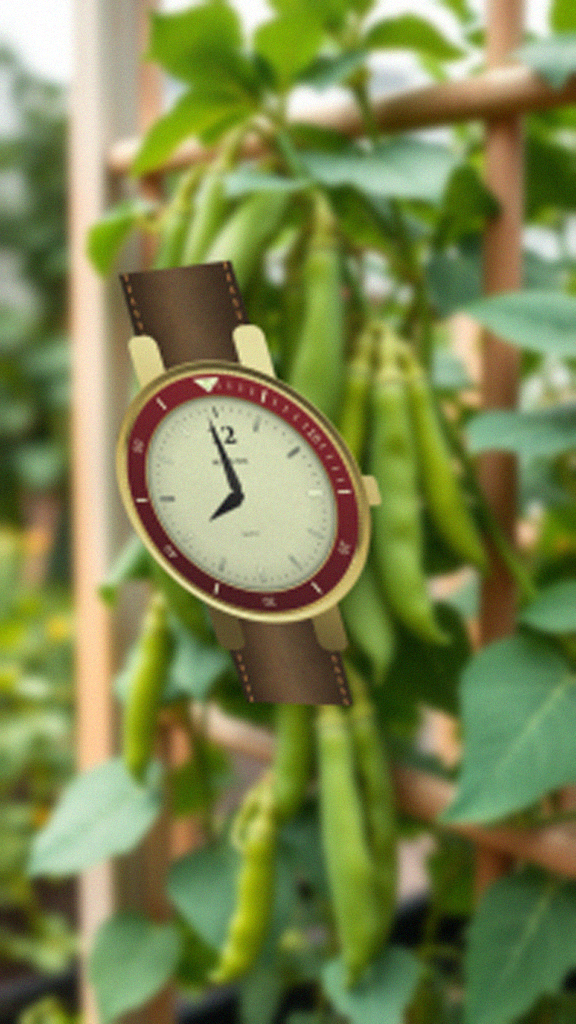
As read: 7:59
